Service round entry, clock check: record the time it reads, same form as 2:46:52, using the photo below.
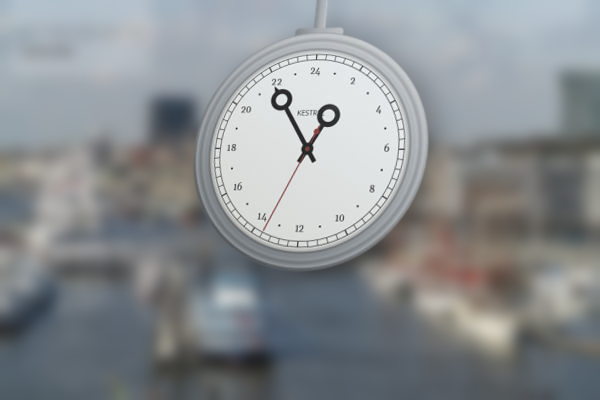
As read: 1:54:34
